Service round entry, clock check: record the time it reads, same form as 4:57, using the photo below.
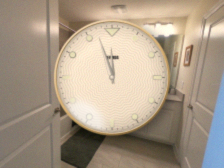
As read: 11:57
